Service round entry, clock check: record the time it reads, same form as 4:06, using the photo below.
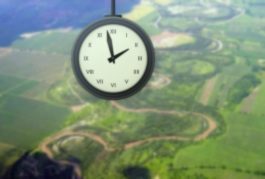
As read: 1:58
